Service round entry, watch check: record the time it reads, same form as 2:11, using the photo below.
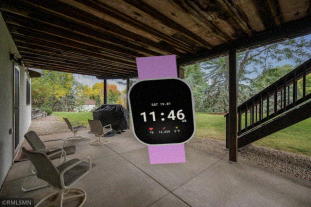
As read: 11:46
